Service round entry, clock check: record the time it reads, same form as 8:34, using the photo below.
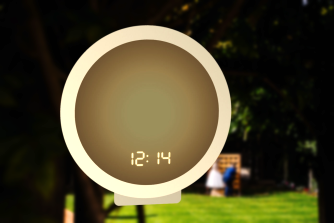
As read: 12:14
